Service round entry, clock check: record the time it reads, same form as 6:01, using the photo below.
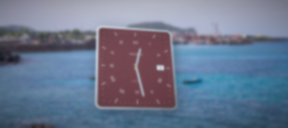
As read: 12:28
